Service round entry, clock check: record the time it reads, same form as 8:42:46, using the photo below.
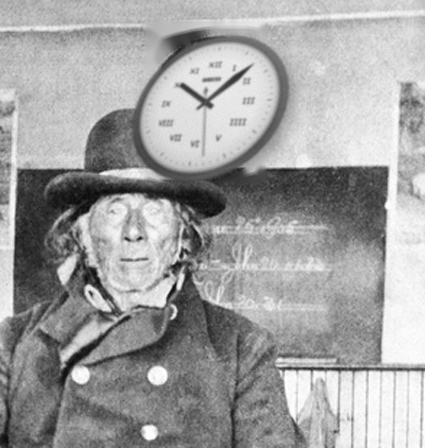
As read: 10:07:28
